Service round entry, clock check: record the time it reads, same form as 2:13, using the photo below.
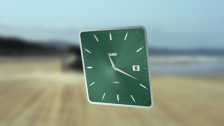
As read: 11:19
